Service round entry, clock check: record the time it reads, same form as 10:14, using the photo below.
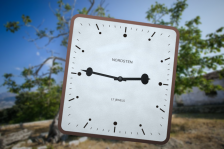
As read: 2:46
